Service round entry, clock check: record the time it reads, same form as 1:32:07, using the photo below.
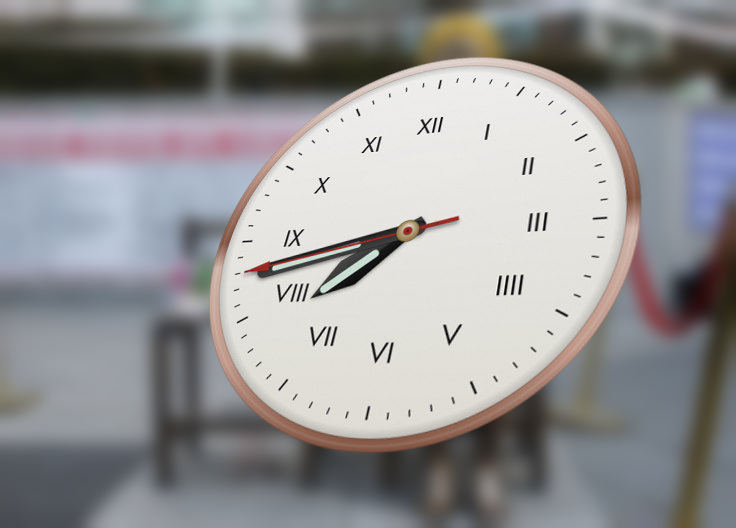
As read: 7:42:43
